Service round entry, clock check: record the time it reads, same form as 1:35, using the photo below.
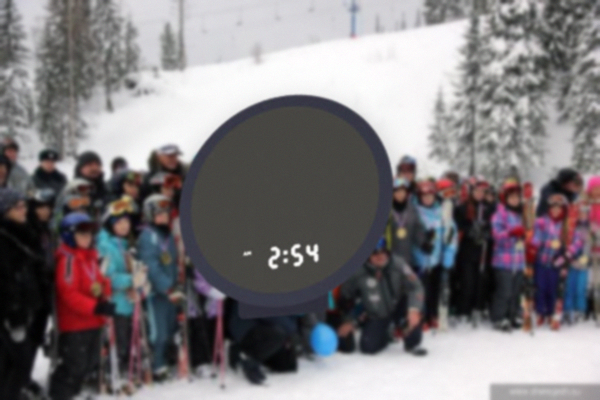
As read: 2:54
